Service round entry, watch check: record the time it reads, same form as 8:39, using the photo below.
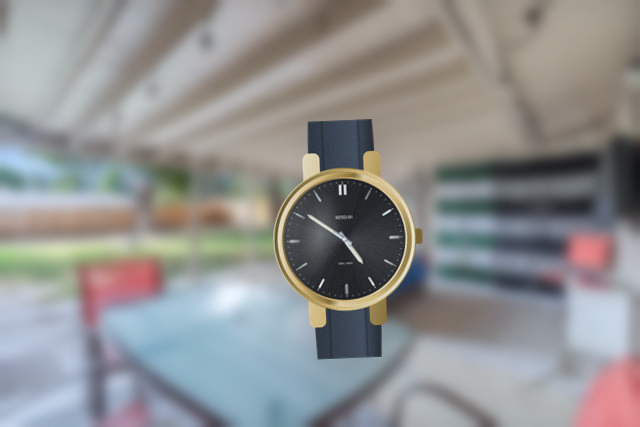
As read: 4:51
